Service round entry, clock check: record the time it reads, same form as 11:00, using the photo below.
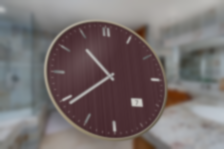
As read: 10:39
